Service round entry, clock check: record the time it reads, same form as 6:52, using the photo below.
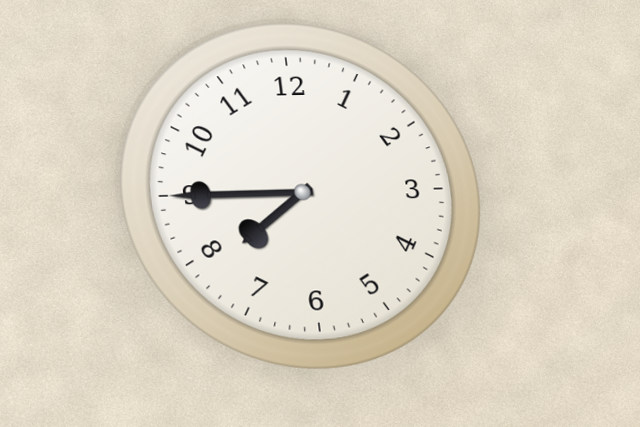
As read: 7:45
